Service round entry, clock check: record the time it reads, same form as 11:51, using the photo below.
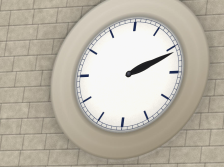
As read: 2:11
